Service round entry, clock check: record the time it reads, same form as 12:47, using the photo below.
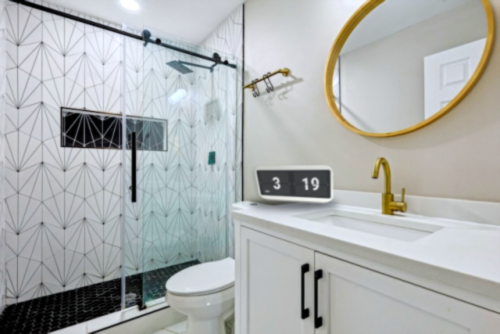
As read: 3:19
